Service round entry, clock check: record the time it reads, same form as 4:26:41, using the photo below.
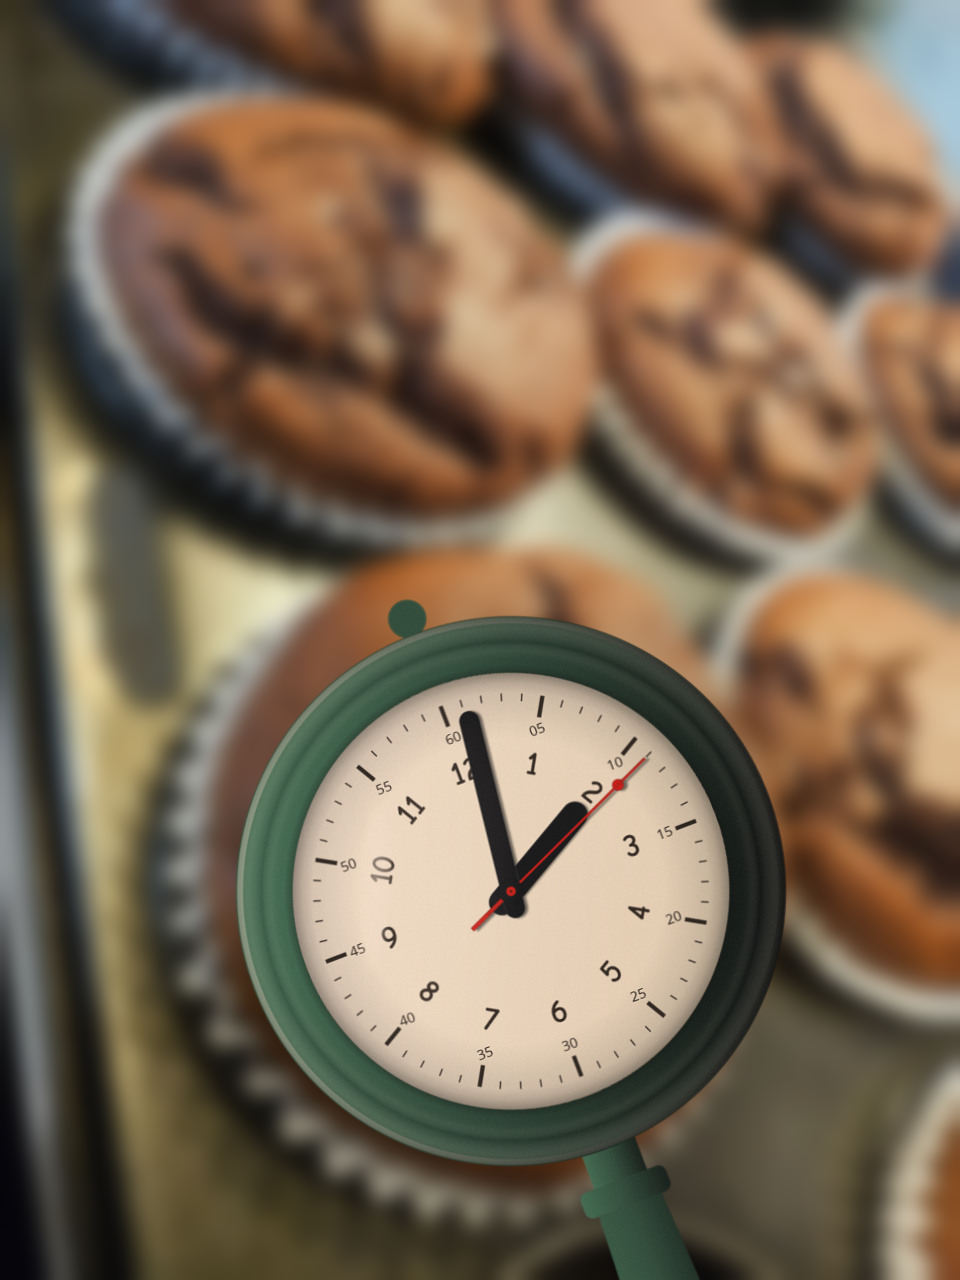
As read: 2:01:11
